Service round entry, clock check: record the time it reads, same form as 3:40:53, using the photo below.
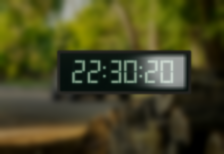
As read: 22:30:20
